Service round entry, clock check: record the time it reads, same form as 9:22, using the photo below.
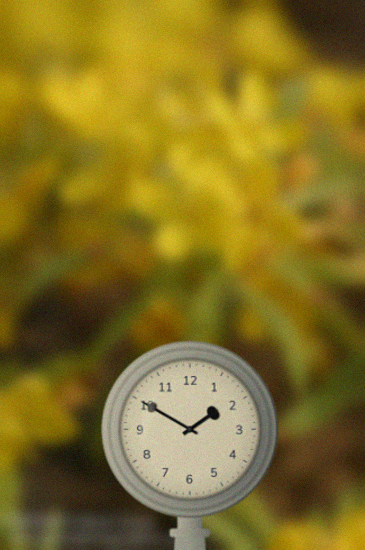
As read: 1:50
